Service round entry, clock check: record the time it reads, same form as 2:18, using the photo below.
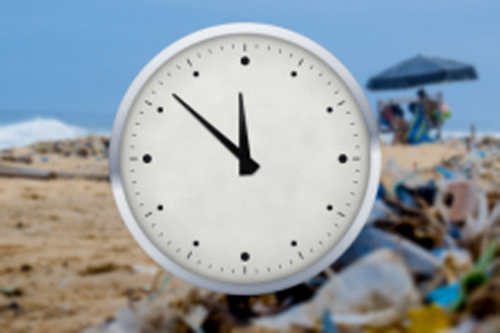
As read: 11:52
